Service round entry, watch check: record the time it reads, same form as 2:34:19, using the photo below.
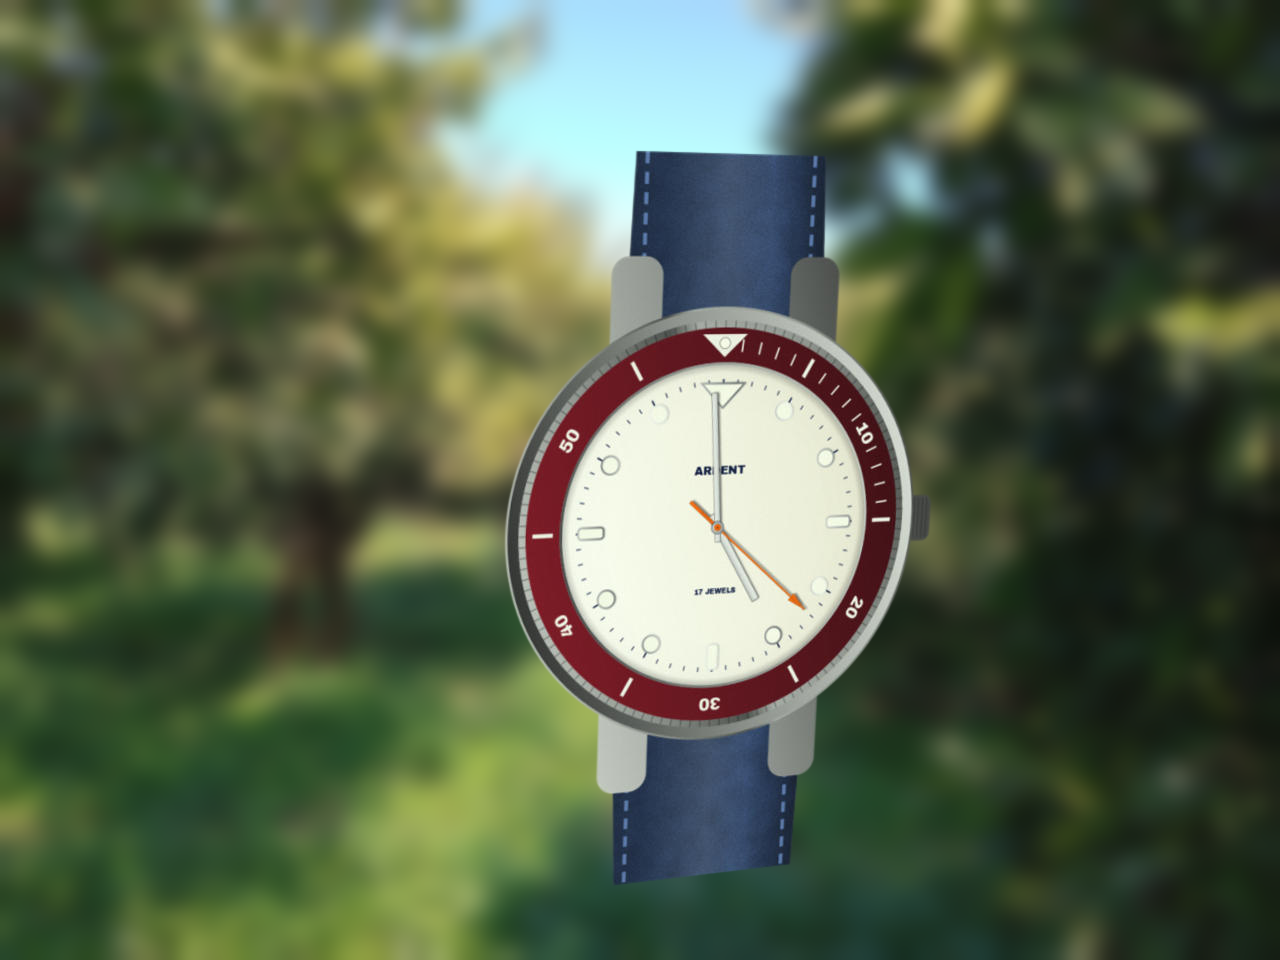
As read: 4:59:22
